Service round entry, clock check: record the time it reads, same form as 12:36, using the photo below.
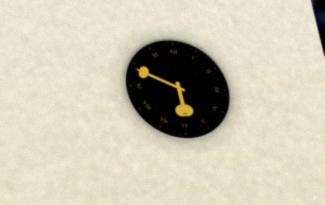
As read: 5:49
